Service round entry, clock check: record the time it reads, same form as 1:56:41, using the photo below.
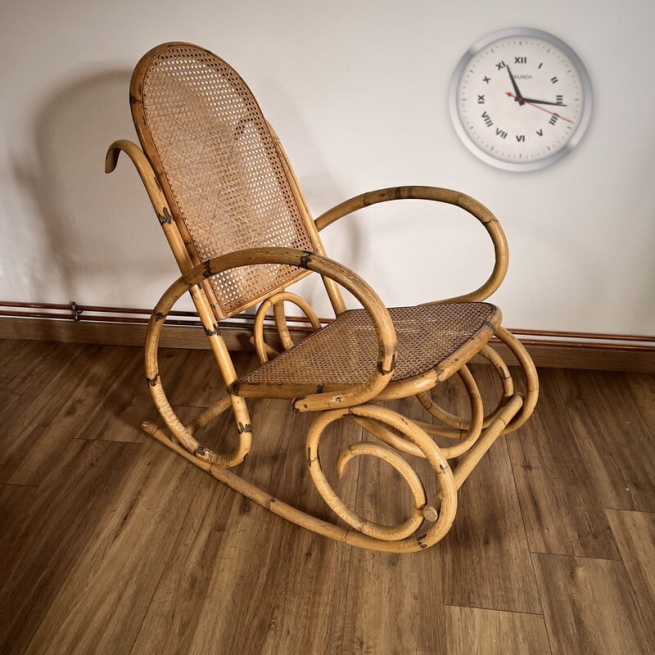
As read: 11:16:19
